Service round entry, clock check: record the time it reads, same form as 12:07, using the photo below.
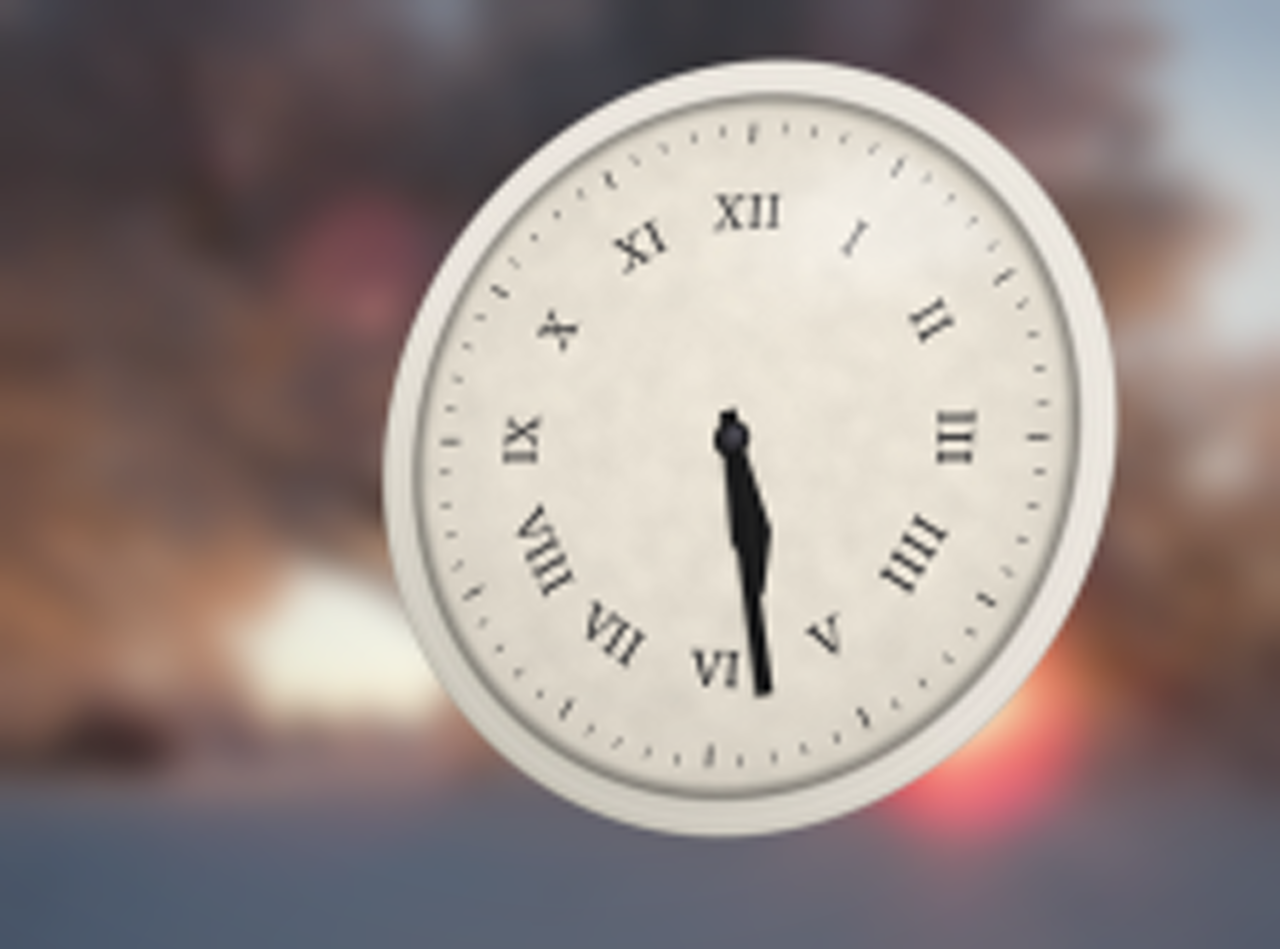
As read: 5:28
